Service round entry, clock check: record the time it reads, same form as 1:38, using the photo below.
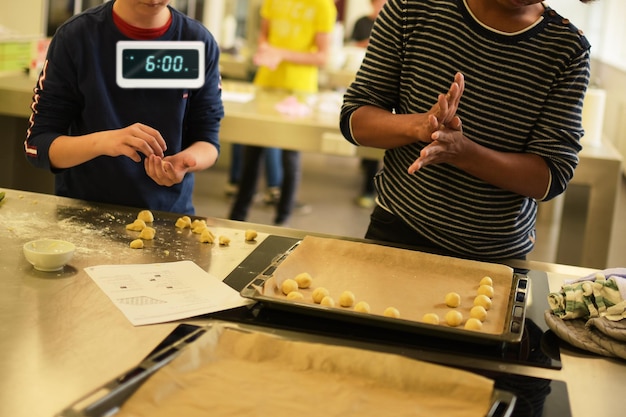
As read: 6:00
